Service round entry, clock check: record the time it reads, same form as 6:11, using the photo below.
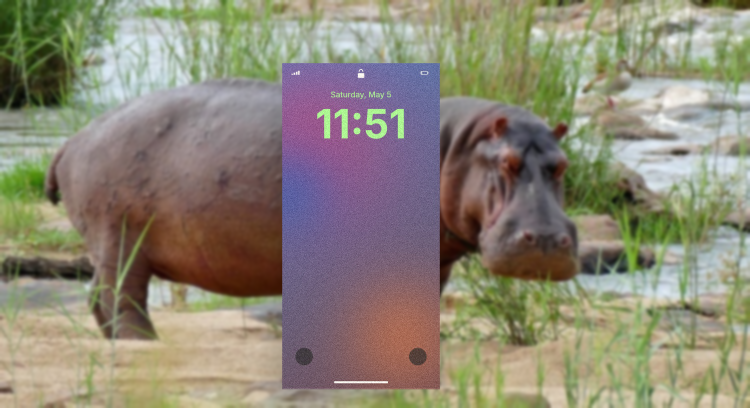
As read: 11:51
